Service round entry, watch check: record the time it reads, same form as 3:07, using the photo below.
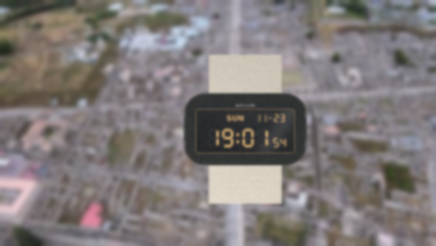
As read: 19:01
